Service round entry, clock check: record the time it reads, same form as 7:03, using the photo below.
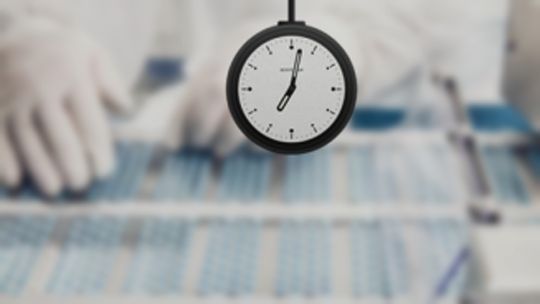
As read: 7:02
